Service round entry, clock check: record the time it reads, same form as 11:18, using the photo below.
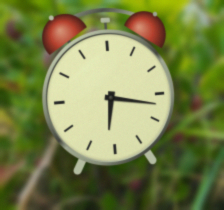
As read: 6:17
